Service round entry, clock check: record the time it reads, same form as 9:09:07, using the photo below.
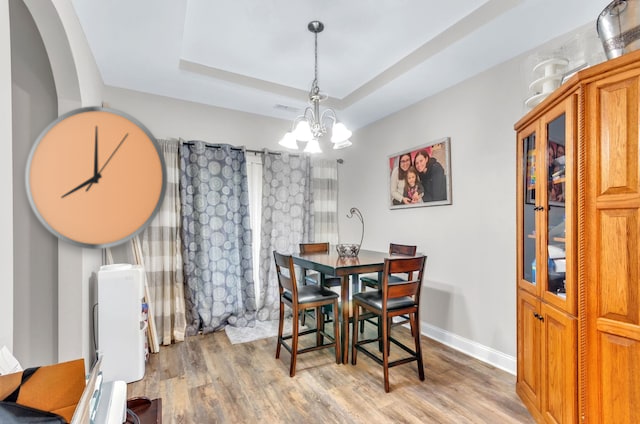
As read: 8:00:06
